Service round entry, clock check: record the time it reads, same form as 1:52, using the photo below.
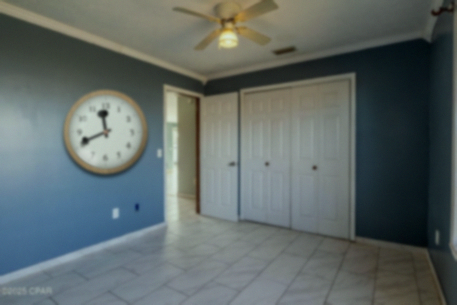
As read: 11:41
